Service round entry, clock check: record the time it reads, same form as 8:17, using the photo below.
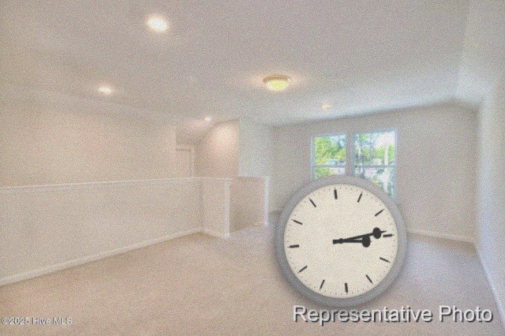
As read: 3:14
